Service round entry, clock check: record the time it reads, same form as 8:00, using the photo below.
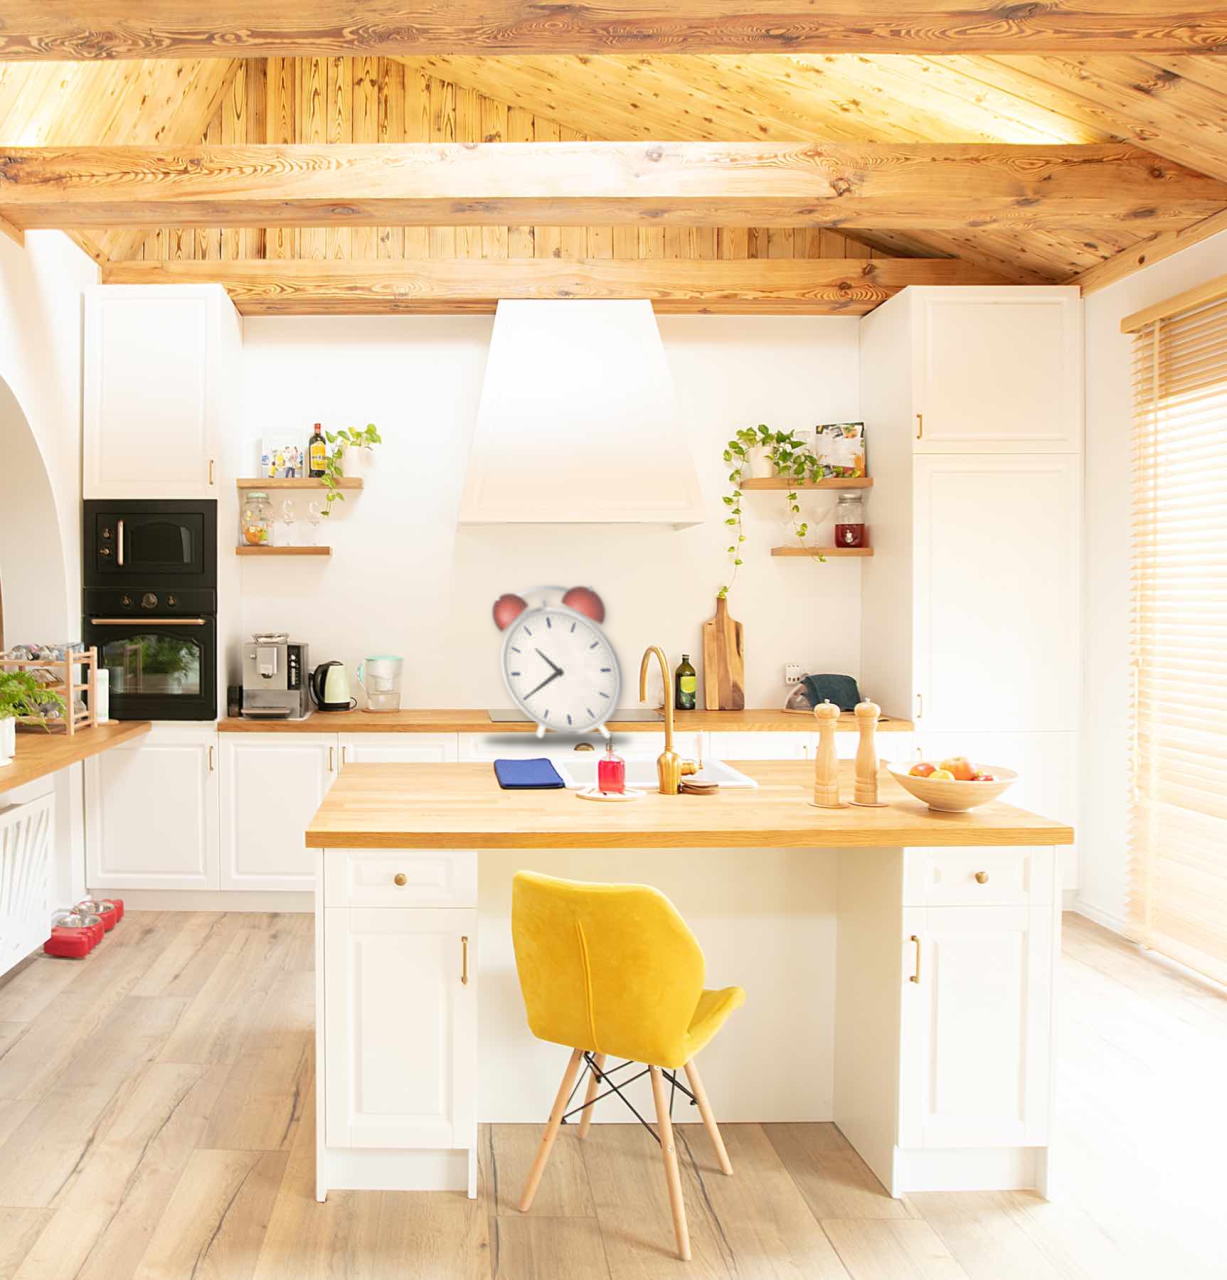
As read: 10:40
